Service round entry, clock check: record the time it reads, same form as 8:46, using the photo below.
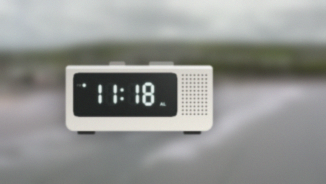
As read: 11:18
